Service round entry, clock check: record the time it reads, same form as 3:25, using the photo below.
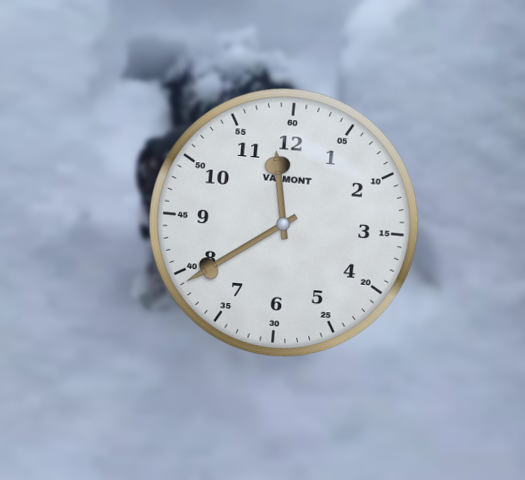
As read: 11:39
